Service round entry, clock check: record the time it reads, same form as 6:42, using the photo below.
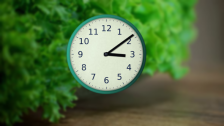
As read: 3:09
